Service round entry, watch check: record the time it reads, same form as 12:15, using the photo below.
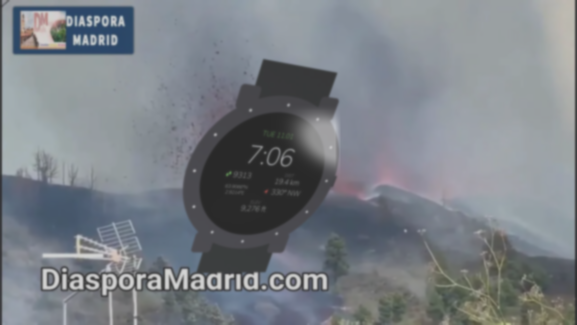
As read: 7:06
